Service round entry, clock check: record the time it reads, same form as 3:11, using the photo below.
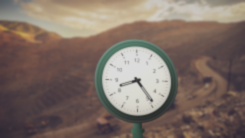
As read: 8:24
